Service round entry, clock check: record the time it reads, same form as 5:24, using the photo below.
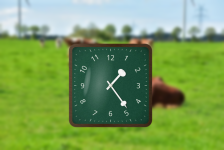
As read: 1:24
